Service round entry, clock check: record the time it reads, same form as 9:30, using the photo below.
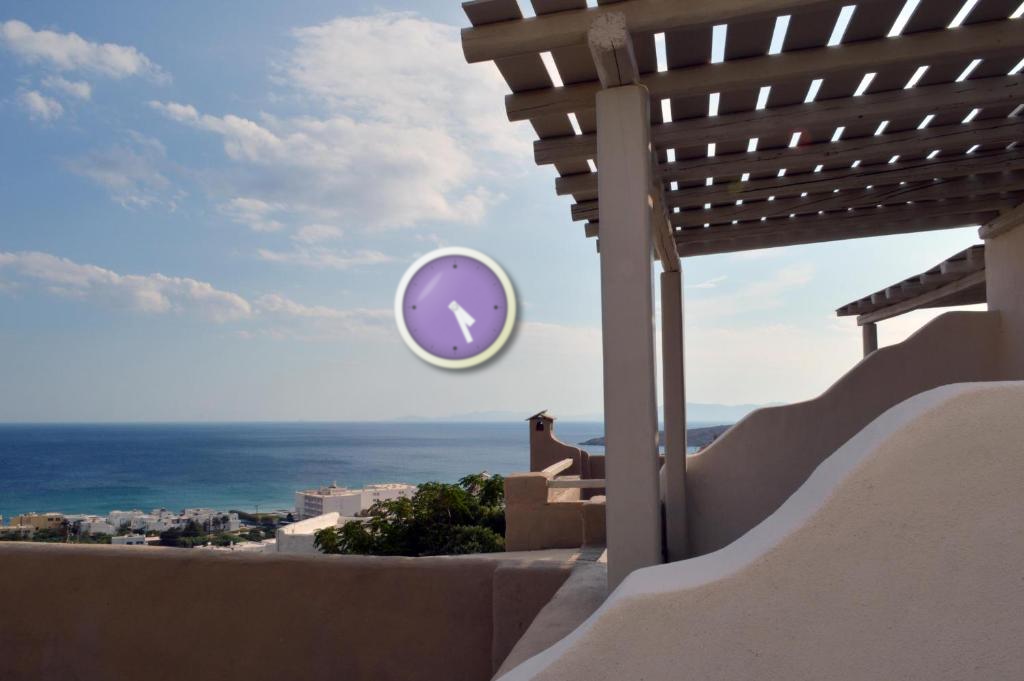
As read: 4:26
